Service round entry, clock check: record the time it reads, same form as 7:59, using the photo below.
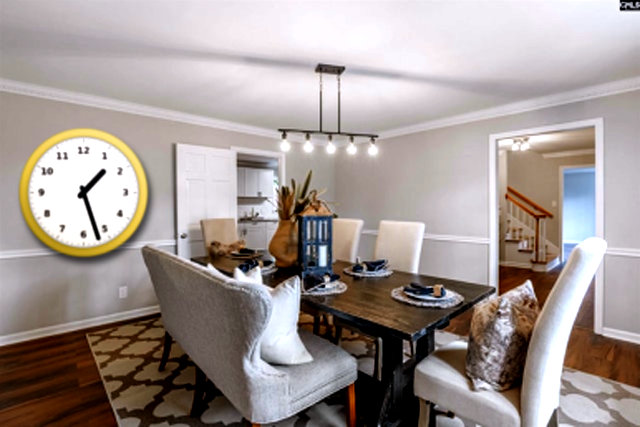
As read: 1:27
